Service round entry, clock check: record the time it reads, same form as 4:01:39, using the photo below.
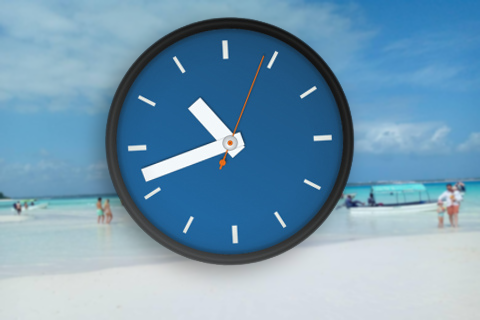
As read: 10:42:04
